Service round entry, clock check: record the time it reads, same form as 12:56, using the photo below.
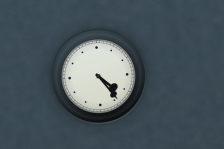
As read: 4:24
